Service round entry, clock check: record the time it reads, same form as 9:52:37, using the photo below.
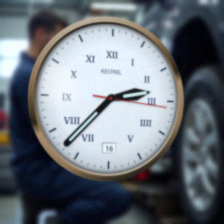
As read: 2:37:16
